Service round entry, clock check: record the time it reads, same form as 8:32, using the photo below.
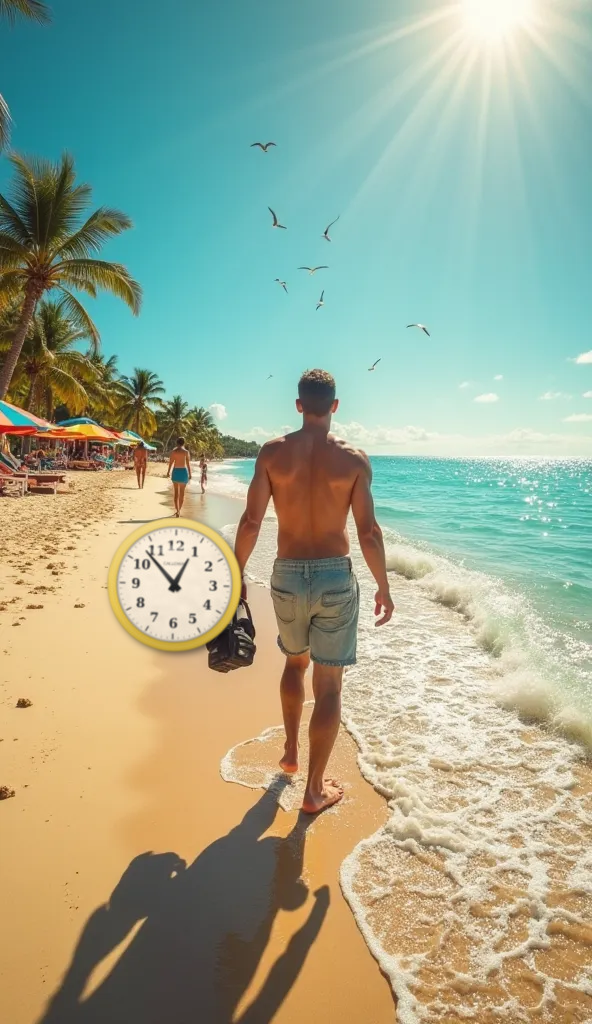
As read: 12:53
